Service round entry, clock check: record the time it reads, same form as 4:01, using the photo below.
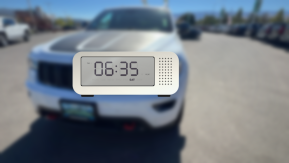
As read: 6:35
